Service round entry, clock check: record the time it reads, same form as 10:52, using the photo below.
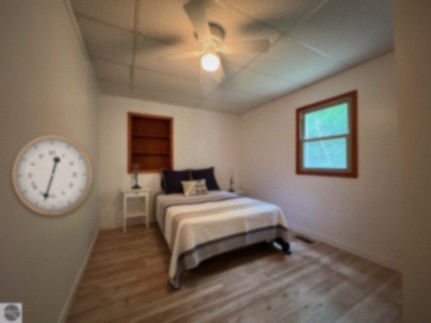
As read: 12:33
